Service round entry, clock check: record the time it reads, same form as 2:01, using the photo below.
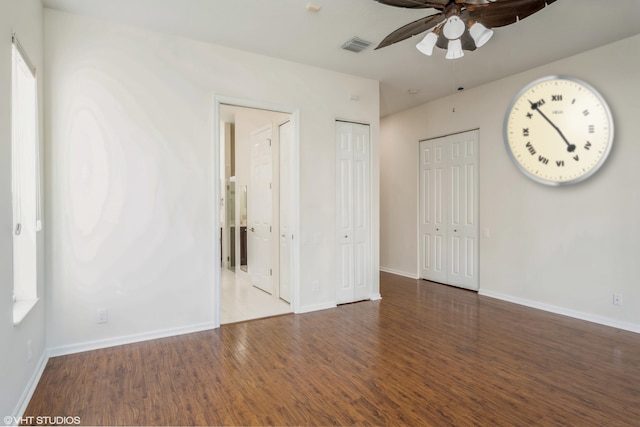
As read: 4:53
